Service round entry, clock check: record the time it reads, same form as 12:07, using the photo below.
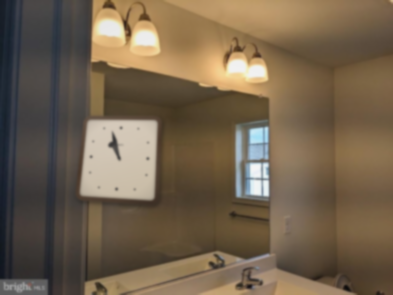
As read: 10:57
